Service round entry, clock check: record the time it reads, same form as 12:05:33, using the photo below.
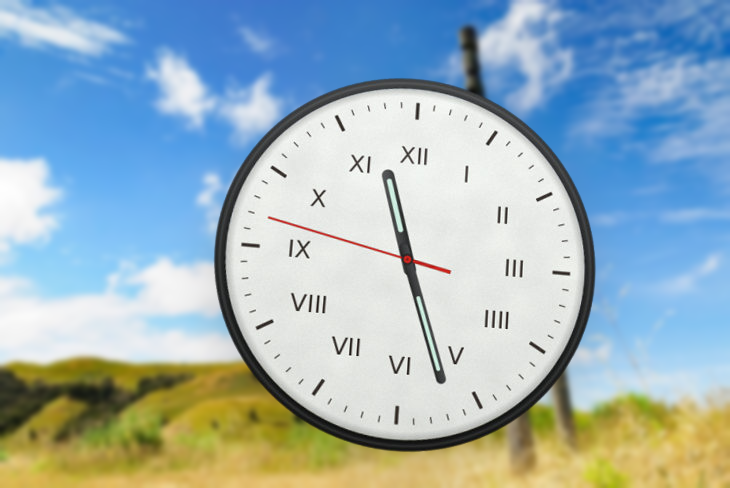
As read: 11:26:47
